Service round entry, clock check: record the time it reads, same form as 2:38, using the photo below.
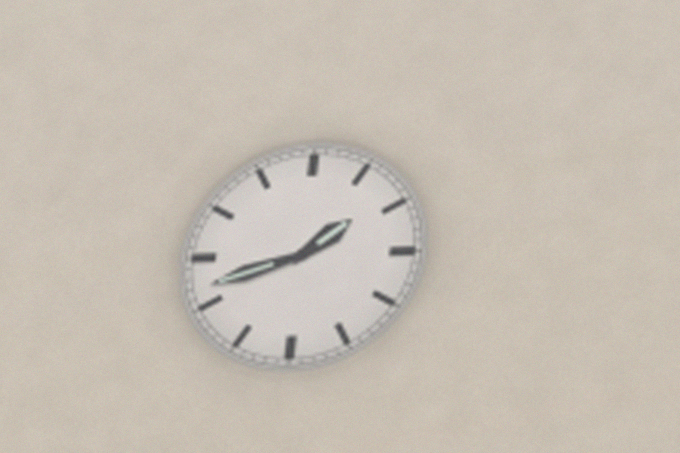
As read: 1:42
